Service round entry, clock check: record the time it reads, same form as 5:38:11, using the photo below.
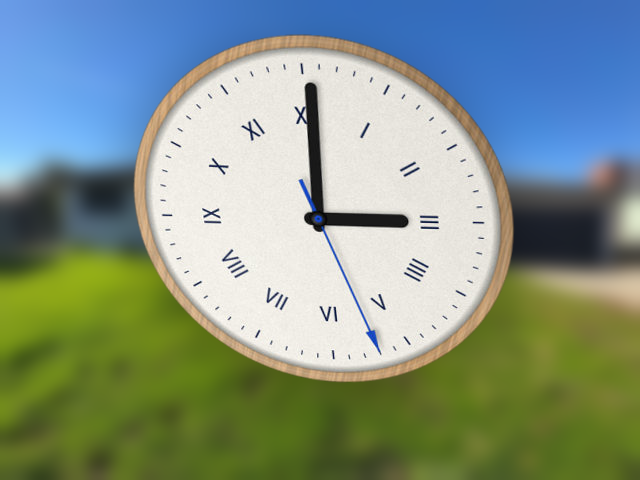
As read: 3:00:27
